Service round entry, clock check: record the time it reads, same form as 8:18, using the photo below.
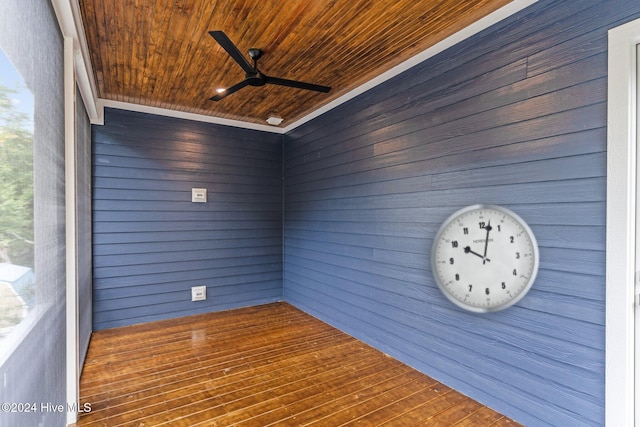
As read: 10:02
